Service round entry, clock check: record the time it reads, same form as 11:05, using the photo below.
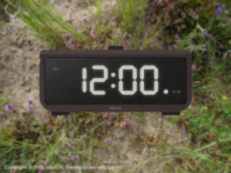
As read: 12:00
